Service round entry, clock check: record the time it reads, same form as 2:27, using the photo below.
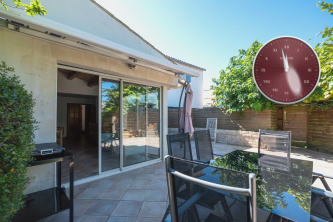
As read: 11:58
